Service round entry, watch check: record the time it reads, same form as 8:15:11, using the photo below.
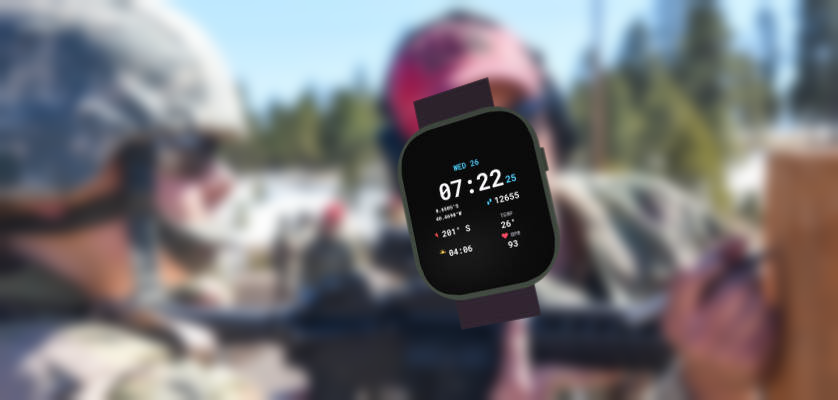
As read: 7:22:25
